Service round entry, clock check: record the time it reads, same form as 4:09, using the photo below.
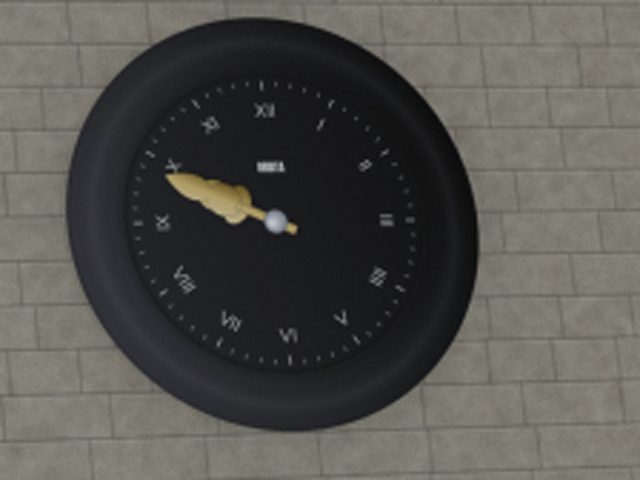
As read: 9:49
